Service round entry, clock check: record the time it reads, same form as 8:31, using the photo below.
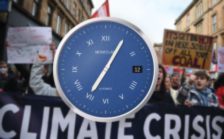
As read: 7:05
